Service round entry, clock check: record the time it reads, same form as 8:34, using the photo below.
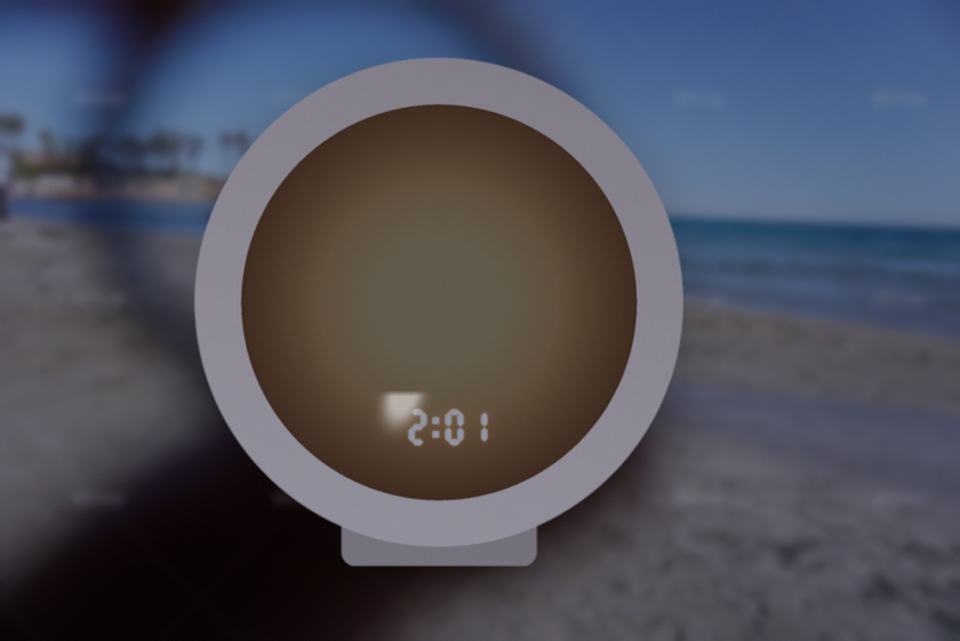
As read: 2:01
